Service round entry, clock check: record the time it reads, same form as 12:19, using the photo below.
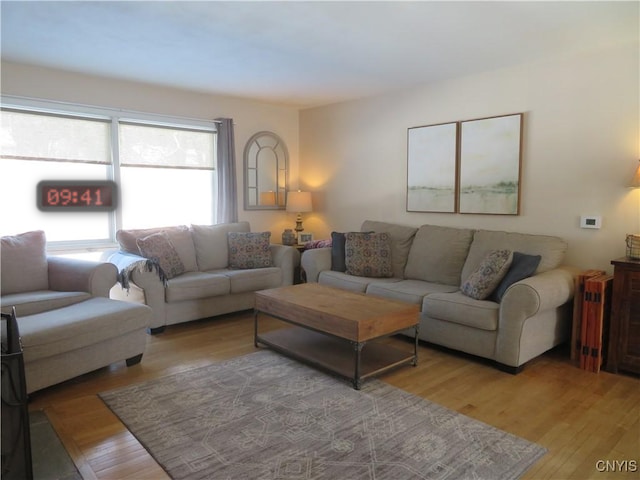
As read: 9:41
